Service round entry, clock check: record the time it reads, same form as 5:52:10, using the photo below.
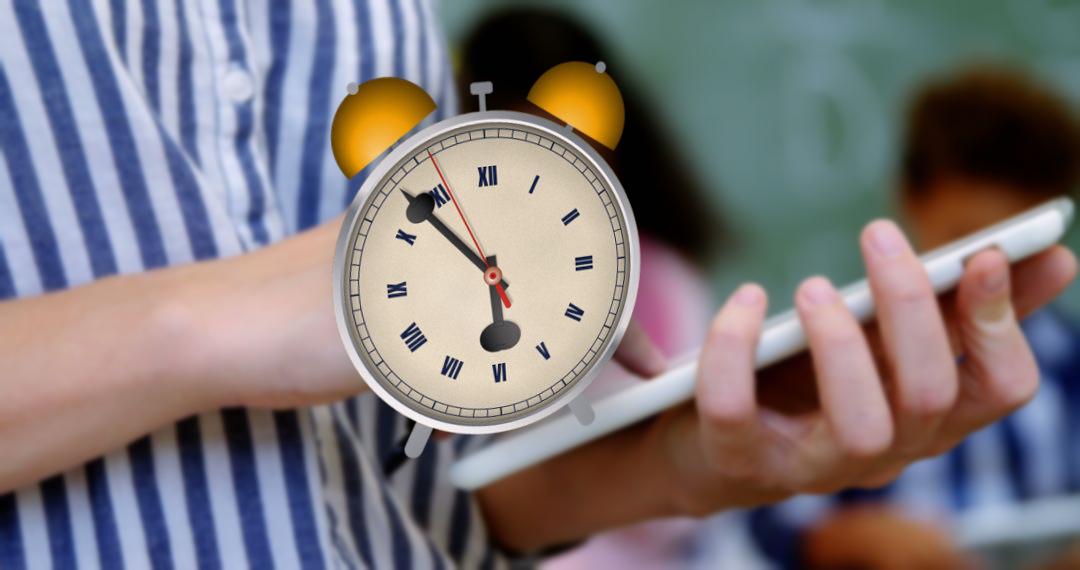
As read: 5:52:56
